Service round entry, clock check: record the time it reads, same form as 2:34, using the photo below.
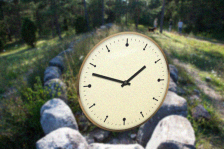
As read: 1:48
